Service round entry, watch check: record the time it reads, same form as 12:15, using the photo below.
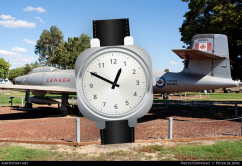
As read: 12:50
